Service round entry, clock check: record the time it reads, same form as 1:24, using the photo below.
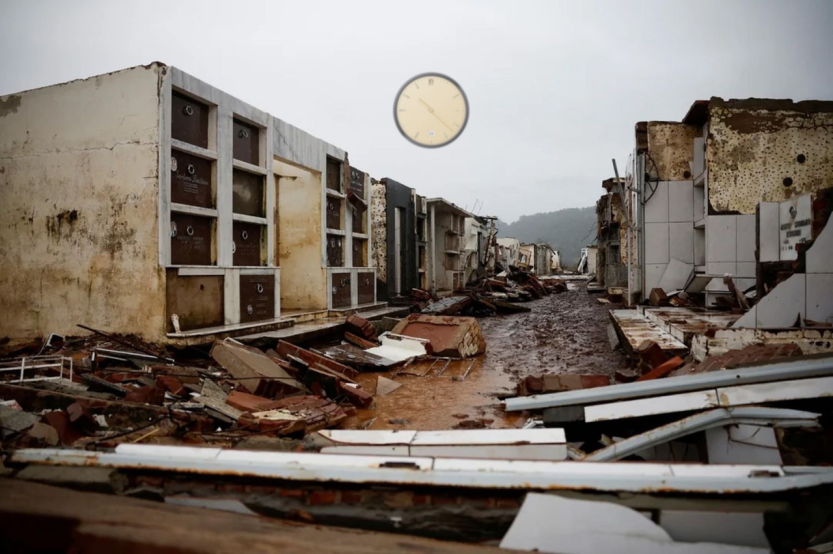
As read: 10:22
